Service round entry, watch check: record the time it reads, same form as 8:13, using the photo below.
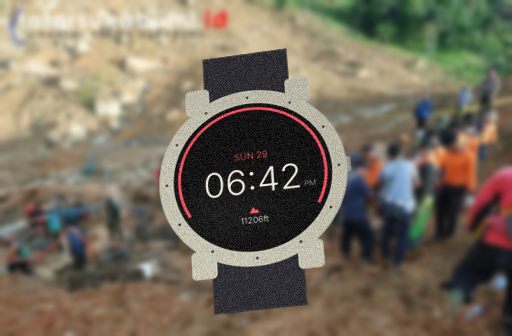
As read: 6:42
